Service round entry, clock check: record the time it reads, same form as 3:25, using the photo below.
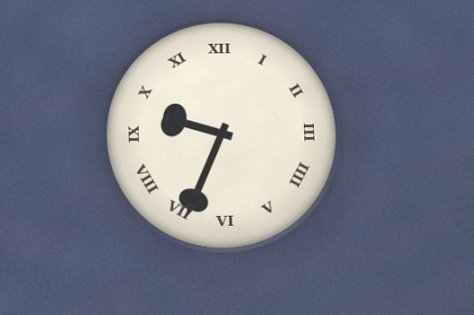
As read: 9:34
